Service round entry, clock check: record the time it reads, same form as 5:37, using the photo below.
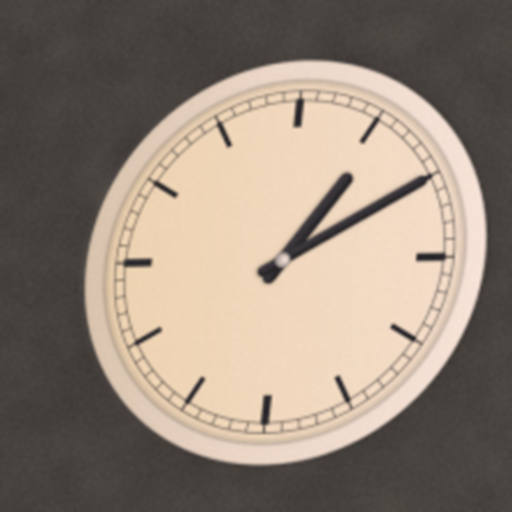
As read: 1:10
